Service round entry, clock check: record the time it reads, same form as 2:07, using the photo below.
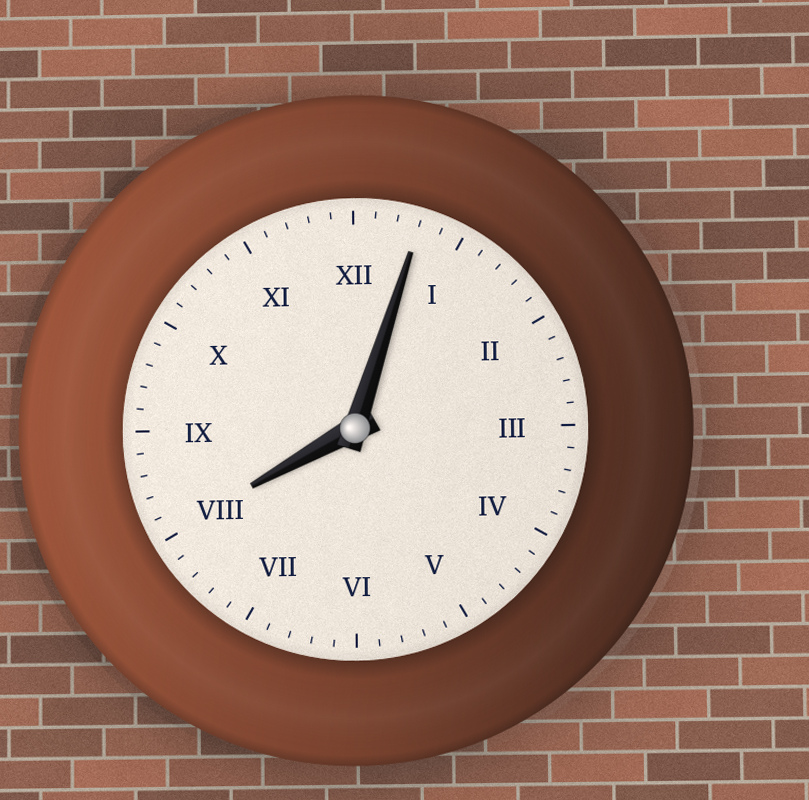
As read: 8:03
